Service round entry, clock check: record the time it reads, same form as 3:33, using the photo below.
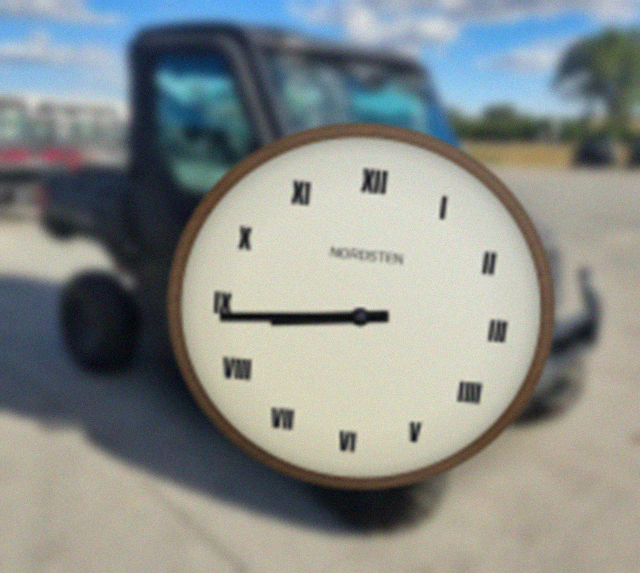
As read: 8:44
